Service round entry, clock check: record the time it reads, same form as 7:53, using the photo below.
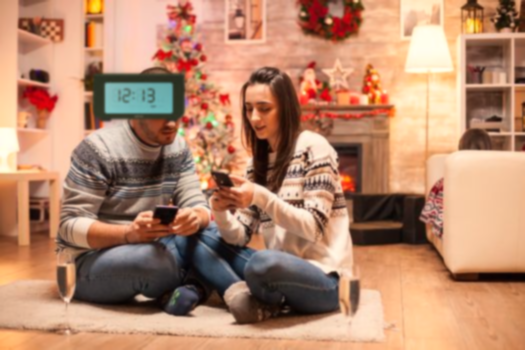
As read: 12:13
